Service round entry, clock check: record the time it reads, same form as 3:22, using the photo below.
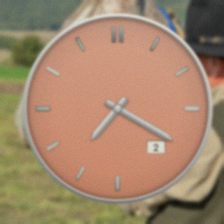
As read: 7:20
